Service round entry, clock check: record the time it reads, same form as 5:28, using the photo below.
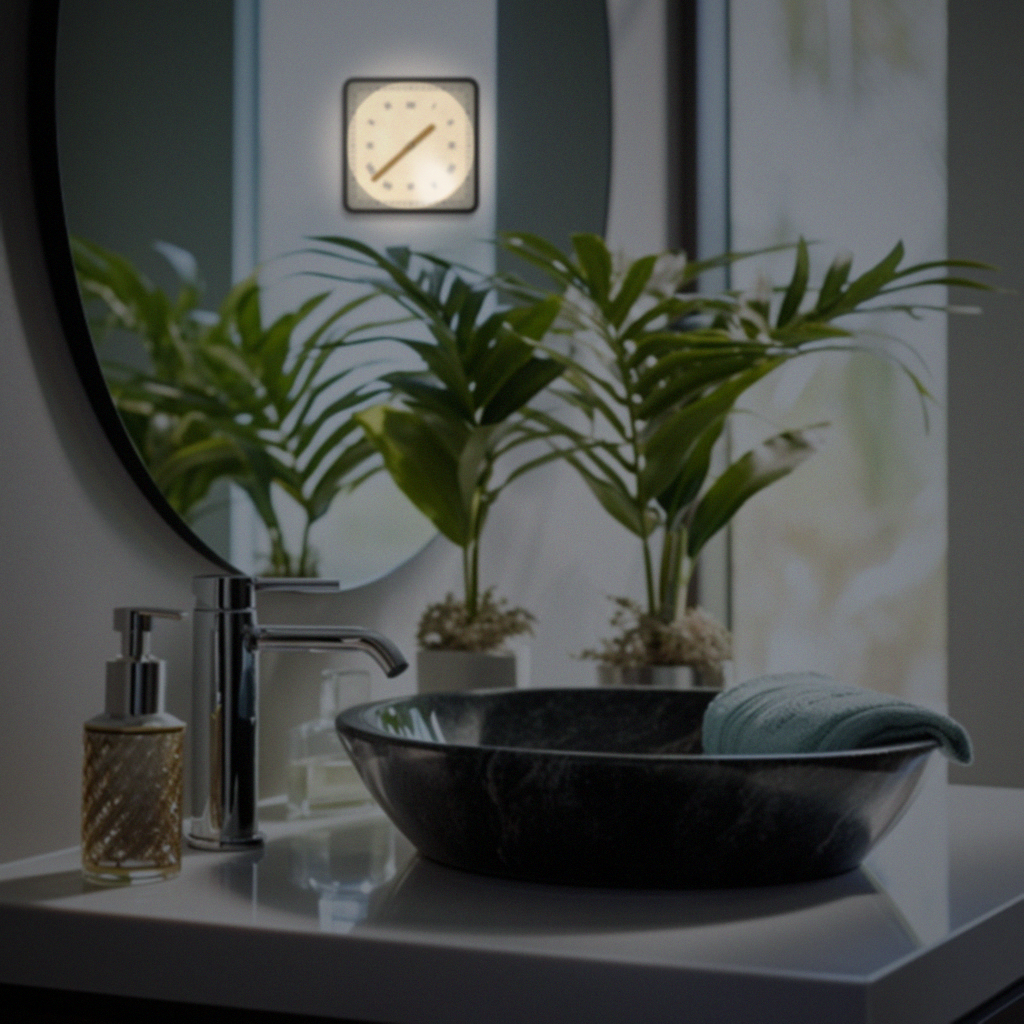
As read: 1:38
